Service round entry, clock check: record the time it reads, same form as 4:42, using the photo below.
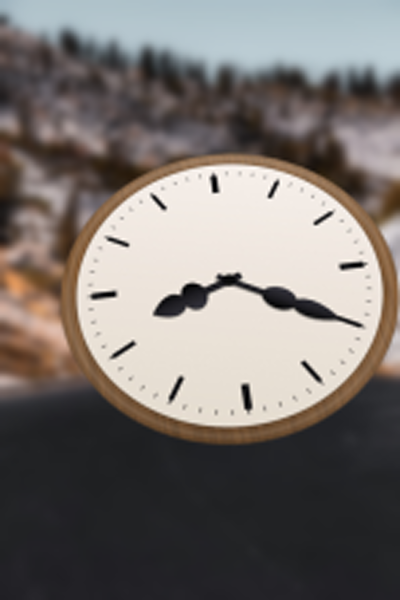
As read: 8:20
